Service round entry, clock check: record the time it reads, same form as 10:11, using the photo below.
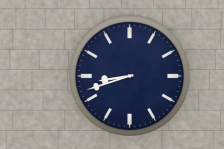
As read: 8:42
